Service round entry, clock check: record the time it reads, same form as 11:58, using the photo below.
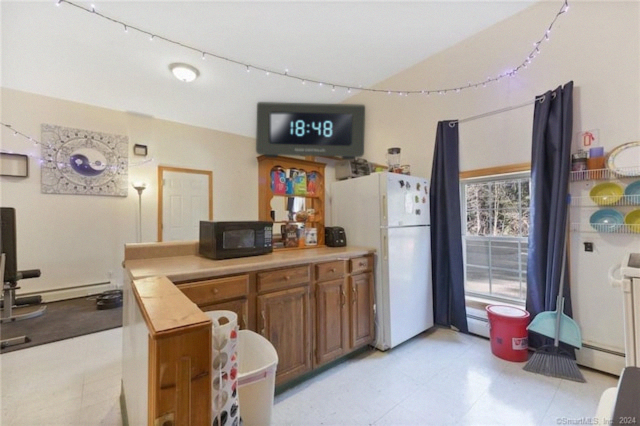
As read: 18:48
